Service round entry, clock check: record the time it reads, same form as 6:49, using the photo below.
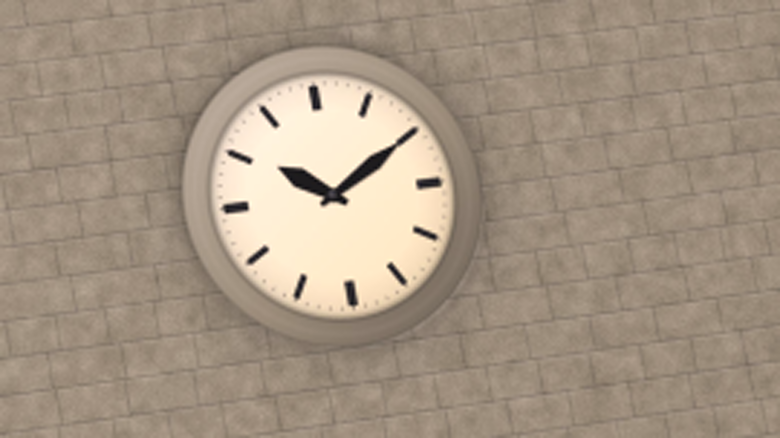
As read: 10:10
